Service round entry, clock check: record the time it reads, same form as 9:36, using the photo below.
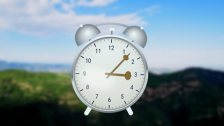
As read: 3:07
